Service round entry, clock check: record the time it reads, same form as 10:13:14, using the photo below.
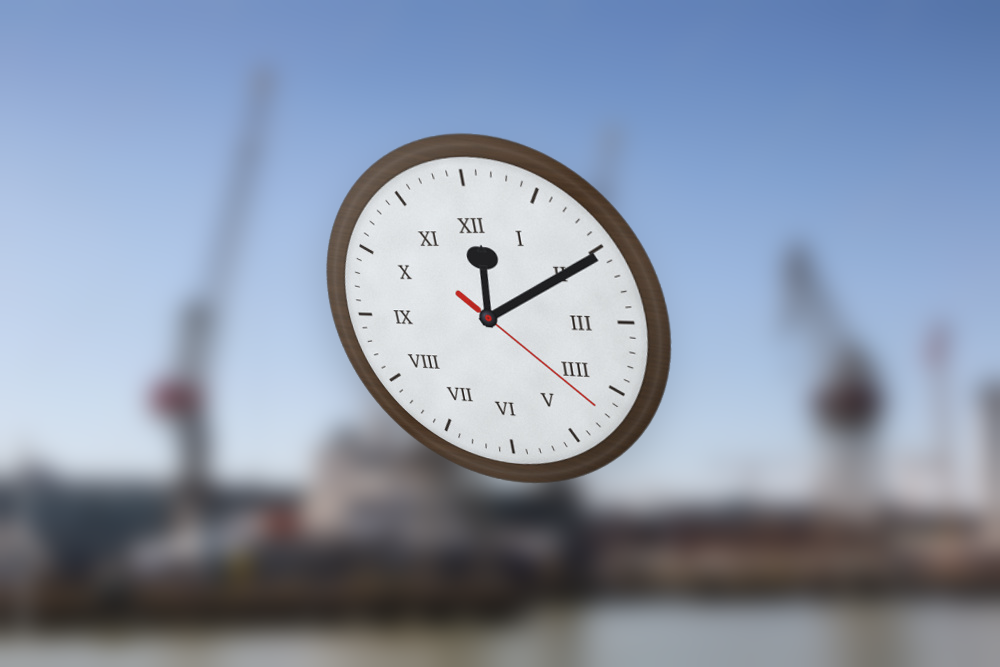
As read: 12:10:22
